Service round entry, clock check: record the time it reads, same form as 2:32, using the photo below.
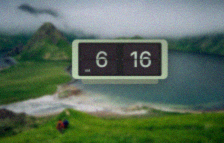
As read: 6:16
